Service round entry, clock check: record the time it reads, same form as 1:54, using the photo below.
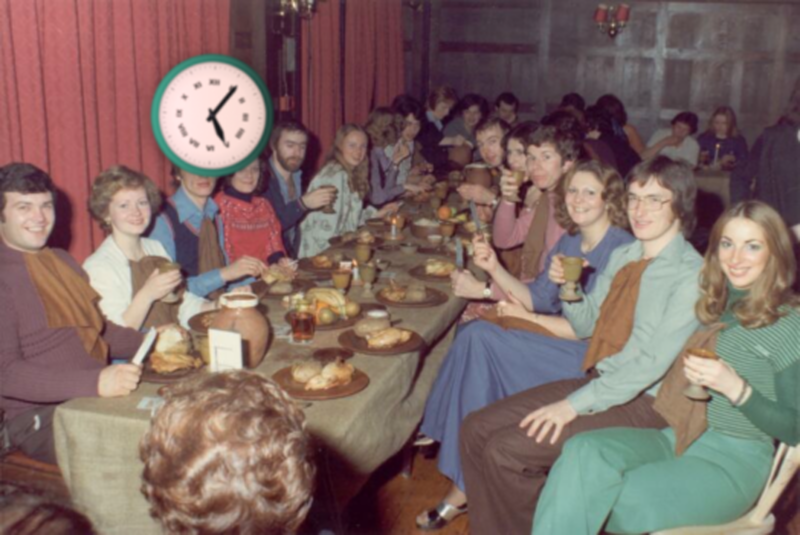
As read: 5:06
